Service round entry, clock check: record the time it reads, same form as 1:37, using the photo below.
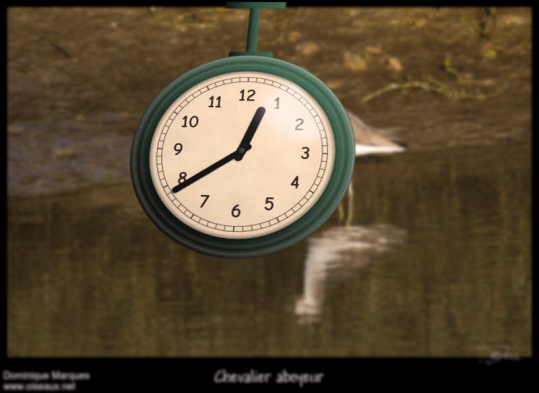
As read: 12:39
